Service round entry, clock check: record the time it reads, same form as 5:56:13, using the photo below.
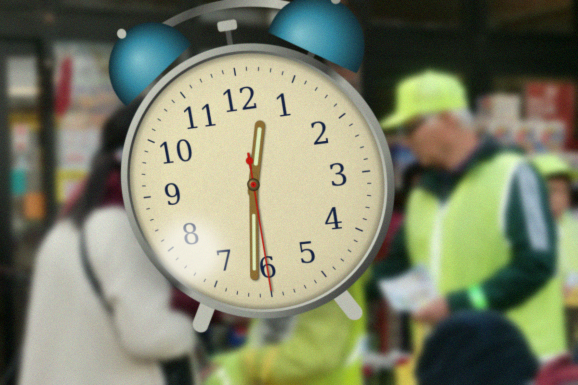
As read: 12:31:30
